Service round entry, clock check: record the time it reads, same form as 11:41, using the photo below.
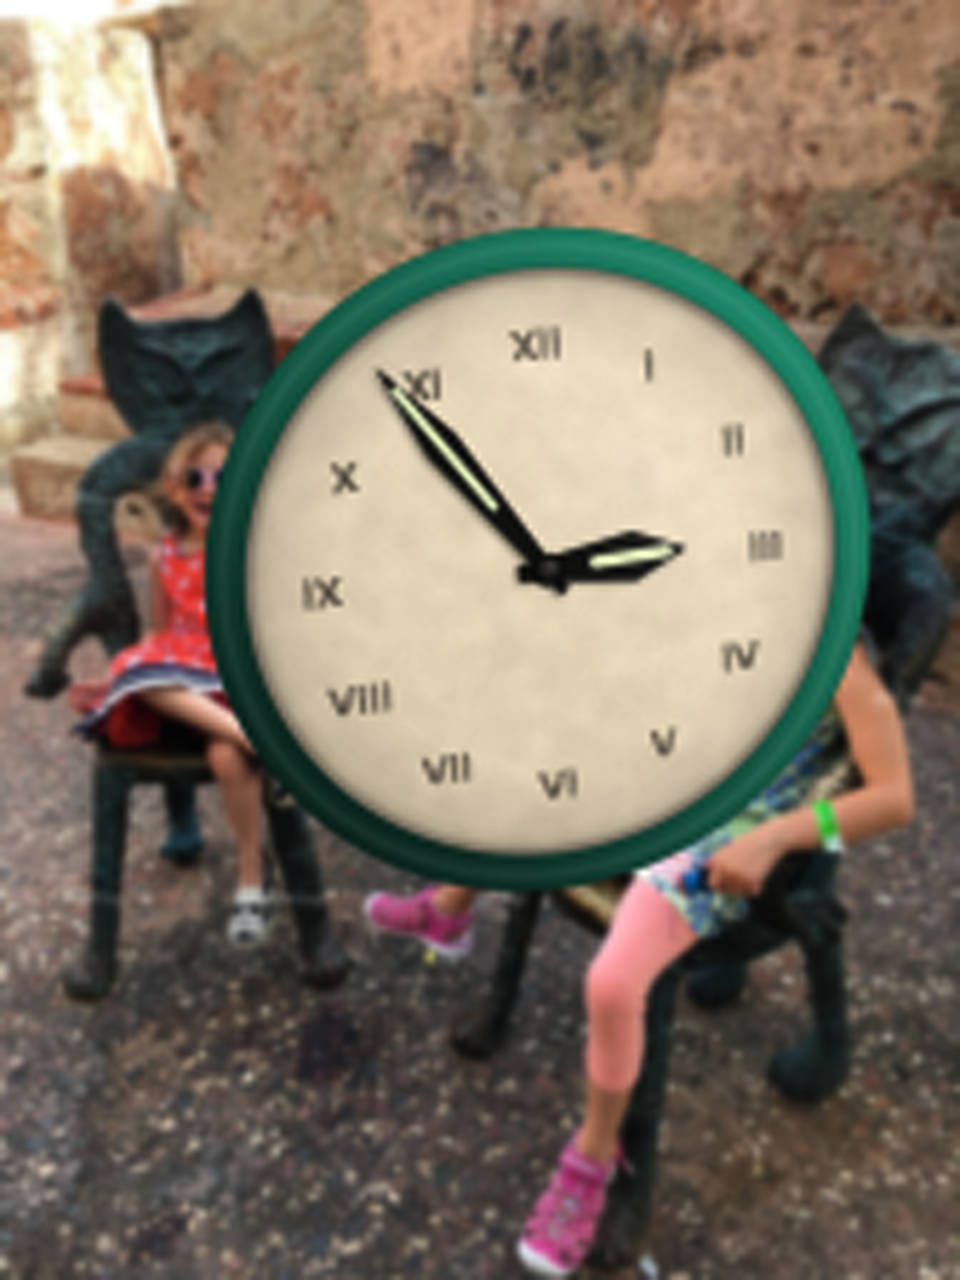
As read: 2:54
